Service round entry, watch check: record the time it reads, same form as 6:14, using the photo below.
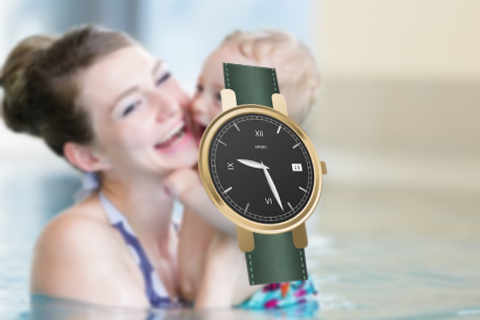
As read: 9:27
